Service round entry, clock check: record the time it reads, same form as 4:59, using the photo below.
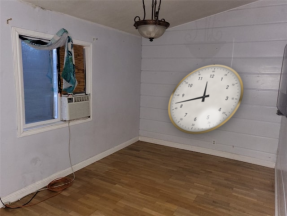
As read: 11:42
